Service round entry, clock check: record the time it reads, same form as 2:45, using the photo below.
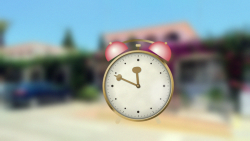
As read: 11:49
